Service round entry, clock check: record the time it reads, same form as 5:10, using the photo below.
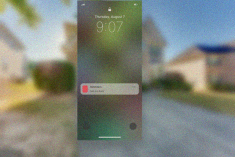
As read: 9:07
